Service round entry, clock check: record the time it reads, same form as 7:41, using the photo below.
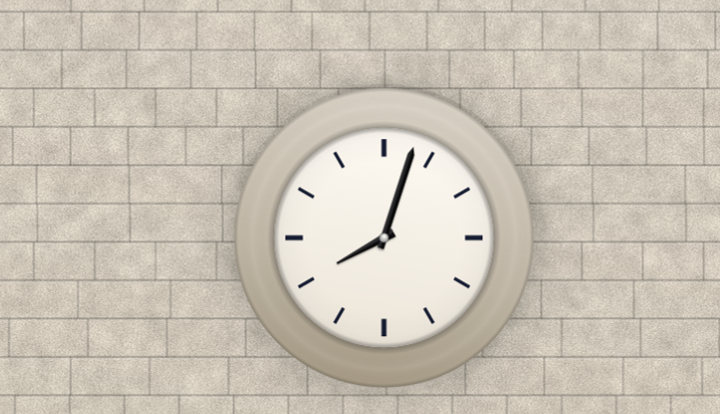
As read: 8:03
